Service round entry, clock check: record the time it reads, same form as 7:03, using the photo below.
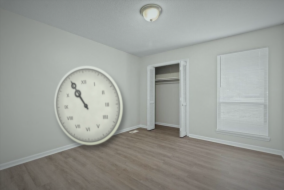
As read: 10:55
